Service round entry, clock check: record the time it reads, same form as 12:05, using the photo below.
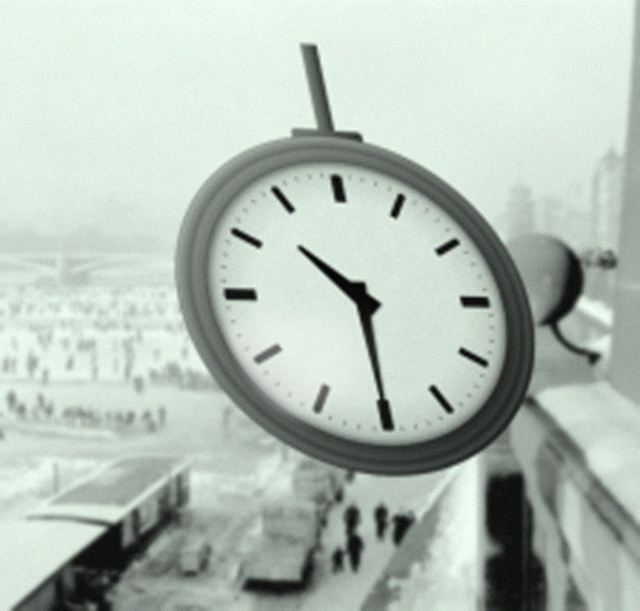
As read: 10:30
